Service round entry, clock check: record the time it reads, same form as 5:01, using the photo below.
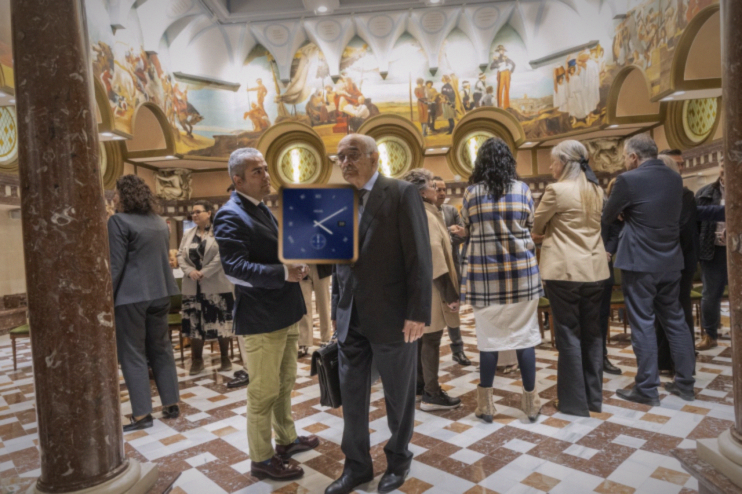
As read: 4:10
